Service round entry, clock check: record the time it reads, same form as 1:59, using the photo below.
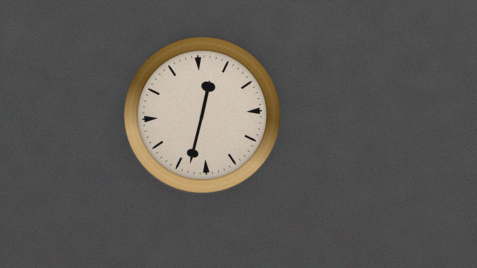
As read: 12:33
